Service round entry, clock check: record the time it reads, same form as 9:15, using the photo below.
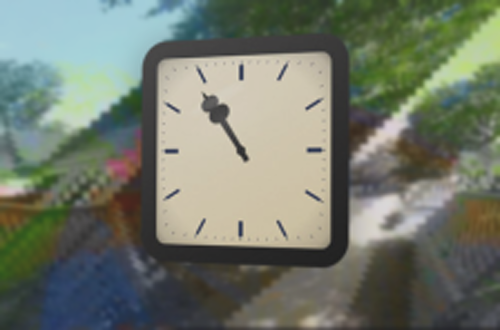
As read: 10:54
